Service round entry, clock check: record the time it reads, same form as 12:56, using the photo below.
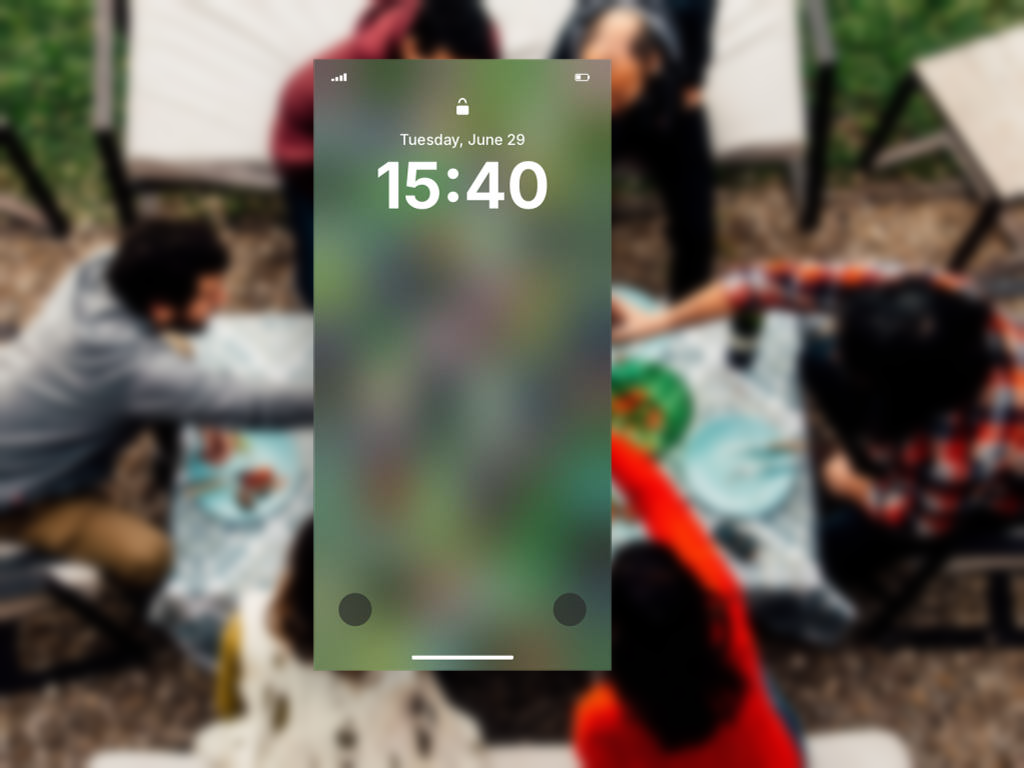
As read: 15:40
